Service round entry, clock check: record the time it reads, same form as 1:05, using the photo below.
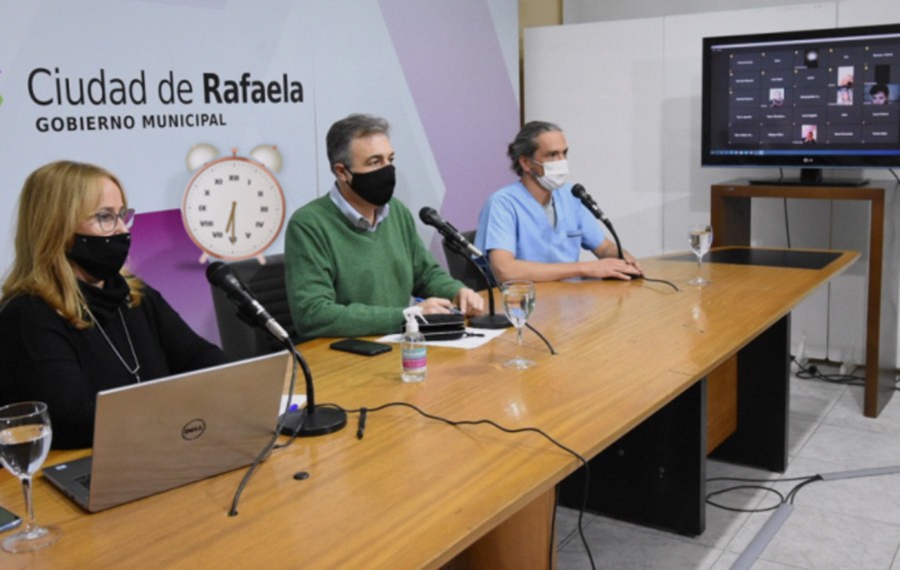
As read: 6:30
